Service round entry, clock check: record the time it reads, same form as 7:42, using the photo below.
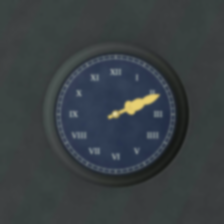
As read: 2:11
